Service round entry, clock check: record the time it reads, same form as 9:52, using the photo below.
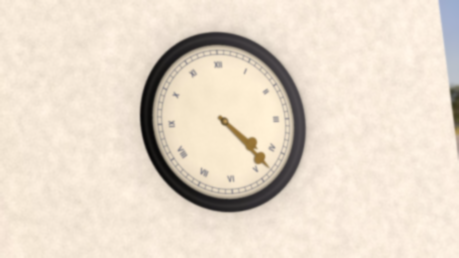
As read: 4:23
